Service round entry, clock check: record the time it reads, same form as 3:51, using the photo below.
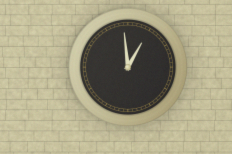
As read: 12:59
